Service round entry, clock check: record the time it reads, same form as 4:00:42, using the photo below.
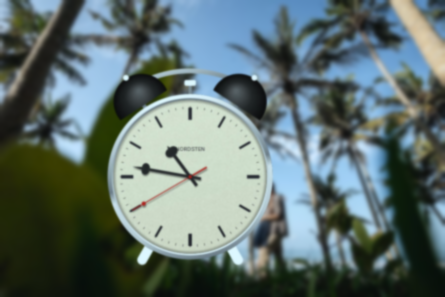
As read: 10:46:40
